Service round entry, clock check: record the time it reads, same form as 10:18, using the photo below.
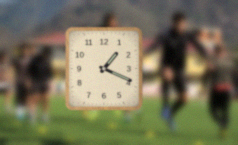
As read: 1:19
